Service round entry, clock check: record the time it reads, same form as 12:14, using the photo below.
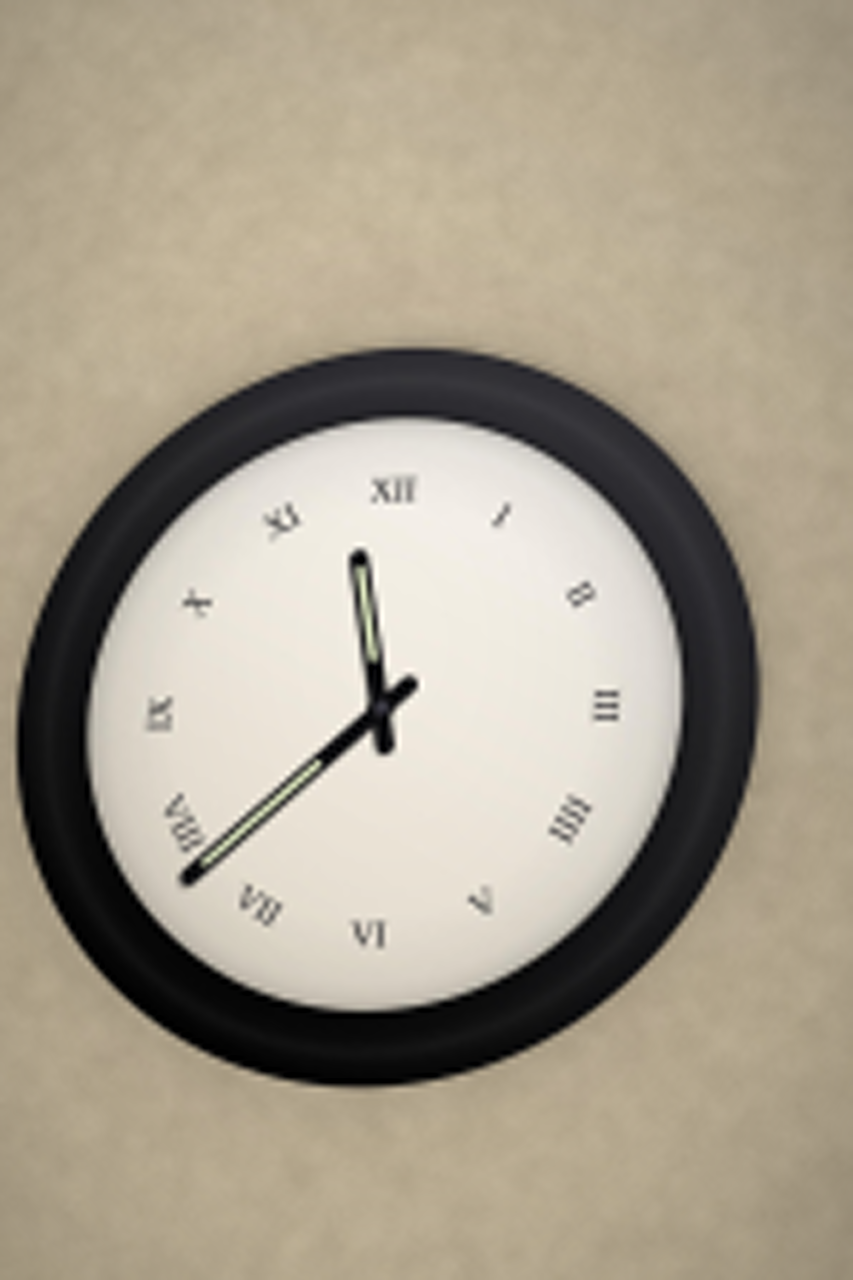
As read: 11:38
